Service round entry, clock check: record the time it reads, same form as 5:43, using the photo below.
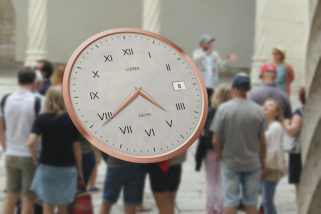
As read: 4:39
